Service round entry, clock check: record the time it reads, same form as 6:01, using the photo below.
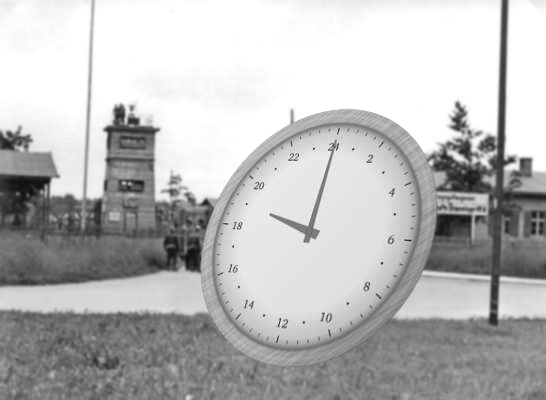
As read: 19:00
